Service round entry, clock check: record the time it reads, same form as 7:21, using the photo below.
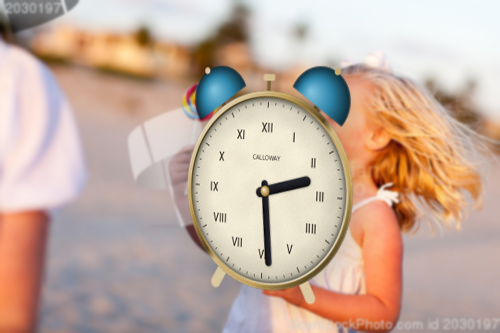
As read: 2:29
